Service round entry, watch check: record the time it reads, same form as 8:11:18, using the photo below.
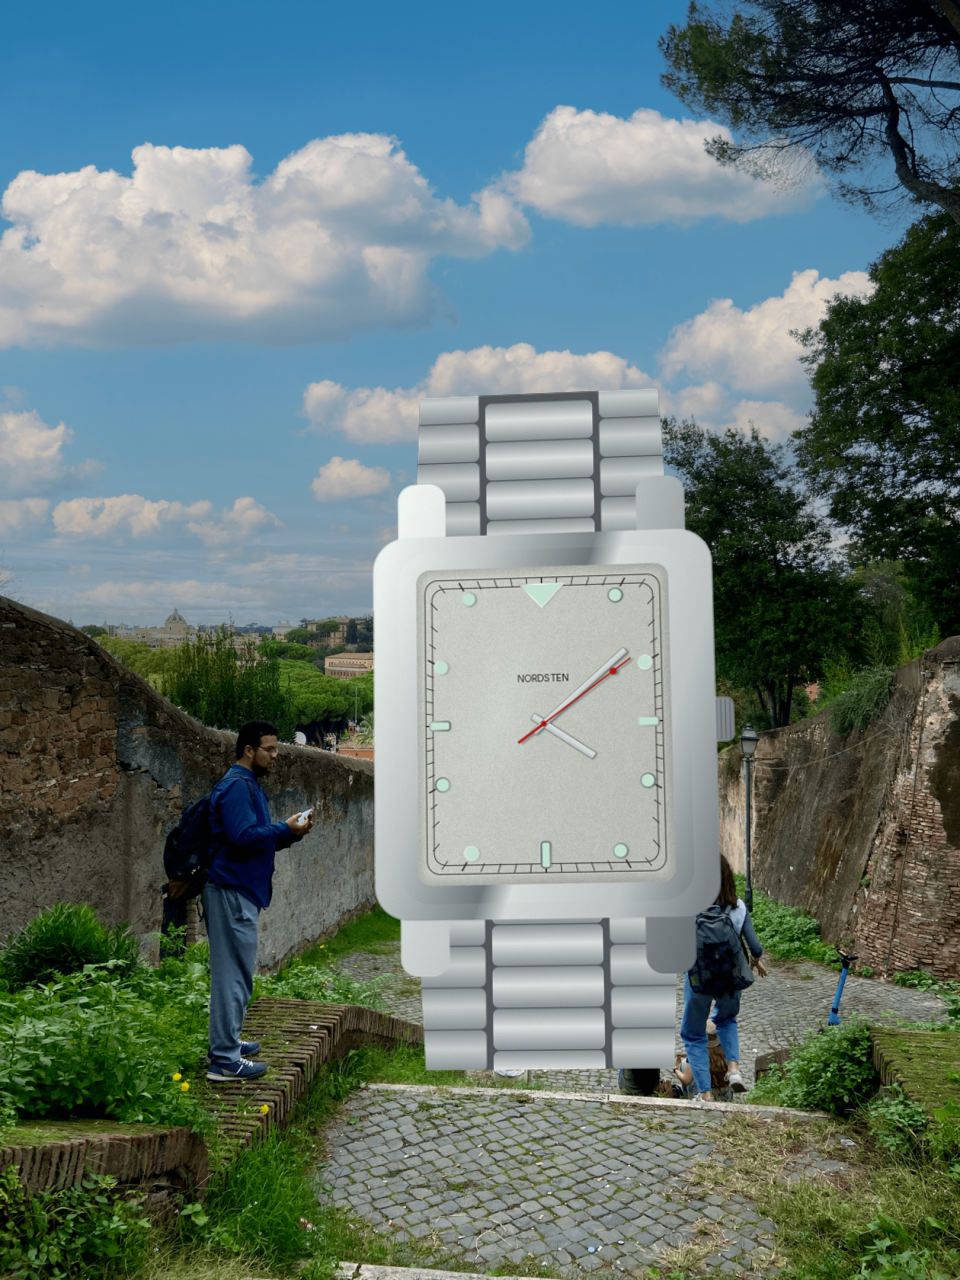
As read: 4:08:09
